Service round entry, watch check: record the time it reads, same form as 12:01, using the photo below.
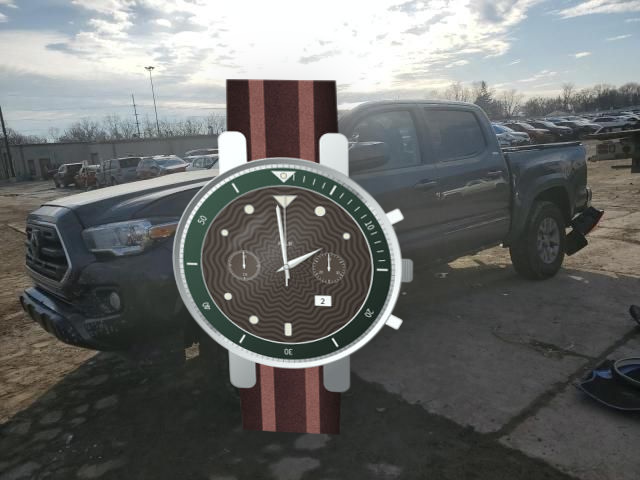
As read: 1:59
